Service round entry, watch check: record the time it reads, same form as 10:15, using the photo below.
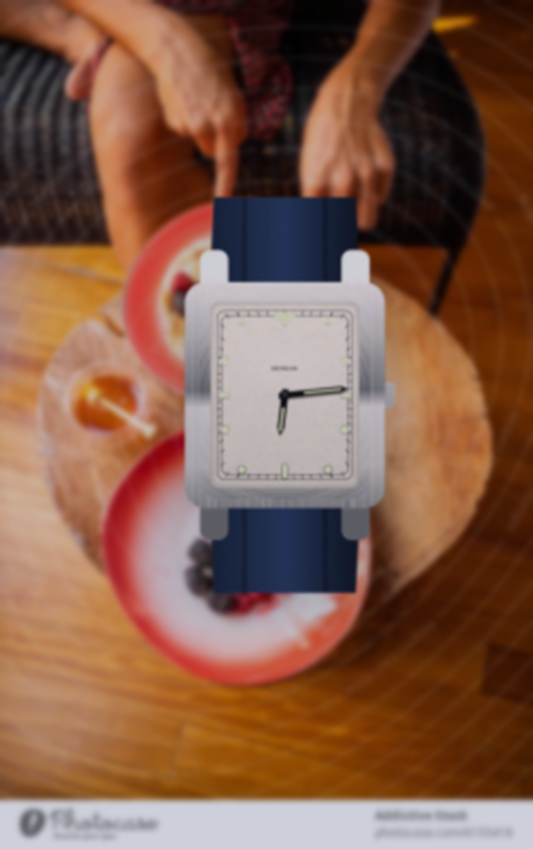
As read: 6:14
